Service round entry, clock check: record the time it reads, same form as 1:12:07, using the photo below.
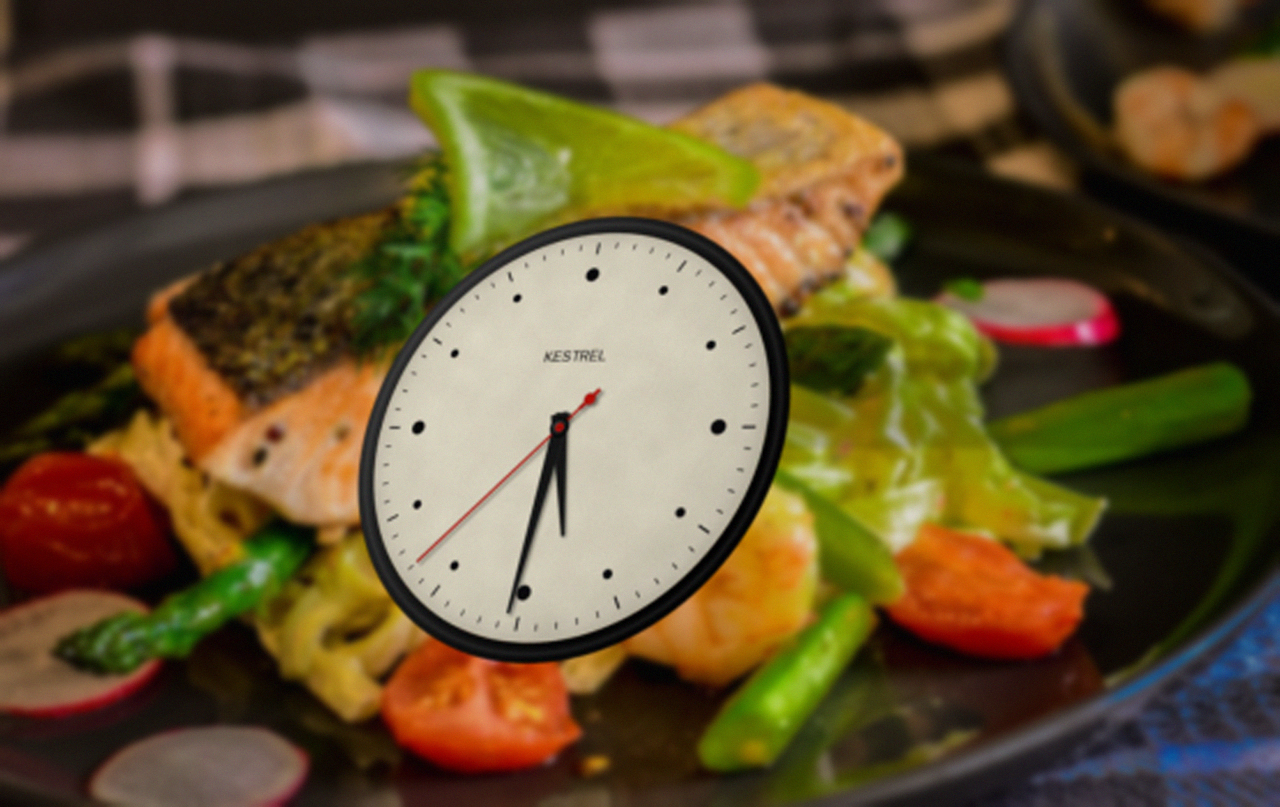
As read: 5:30:37
